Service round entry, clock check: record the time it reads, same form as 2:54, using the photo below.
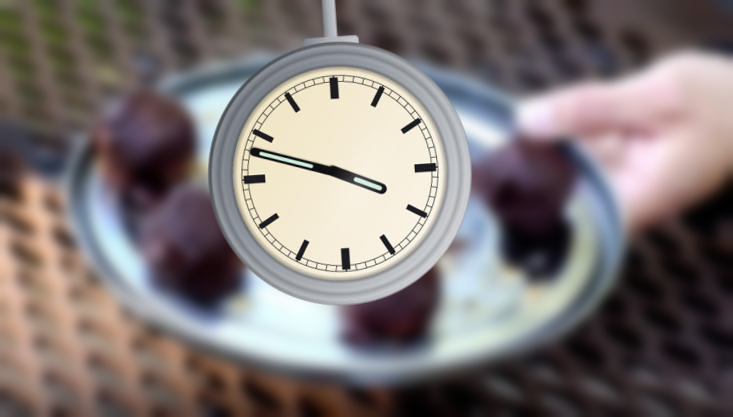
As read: 3:48
